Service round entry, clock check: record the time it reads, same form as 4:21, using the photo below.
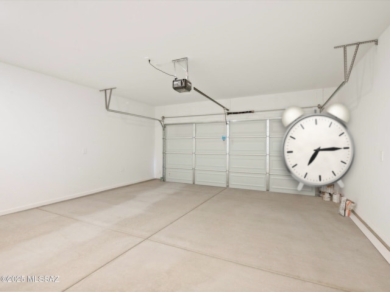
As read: 7:15
